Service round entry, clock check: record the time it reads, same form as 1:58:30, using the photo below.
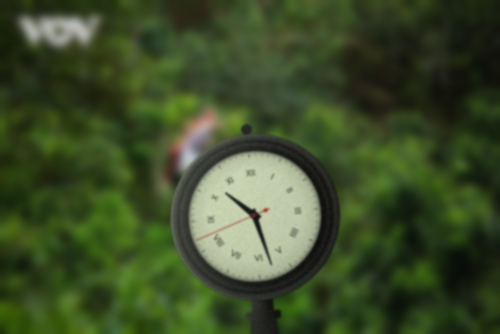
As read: 10:27:42
